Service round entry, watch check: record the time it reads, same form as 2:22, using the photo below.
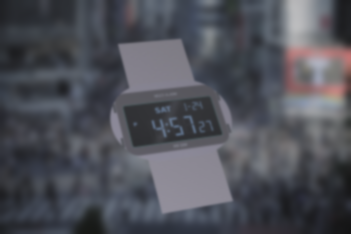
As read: 4:57
